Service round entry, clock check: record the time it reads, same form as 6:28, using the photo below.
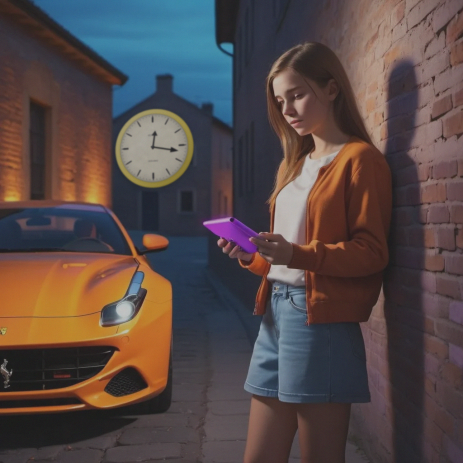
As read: 12:17
